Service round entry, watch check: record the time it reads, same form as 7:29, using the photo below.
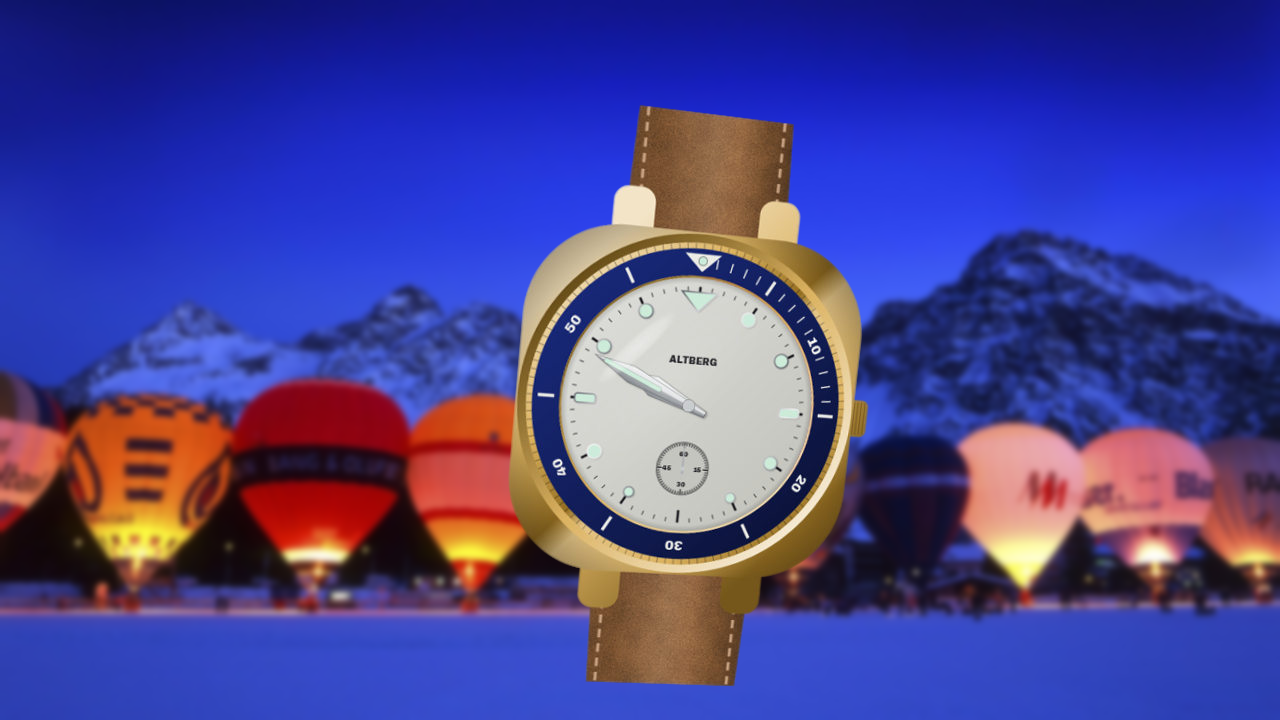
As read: 9:49
